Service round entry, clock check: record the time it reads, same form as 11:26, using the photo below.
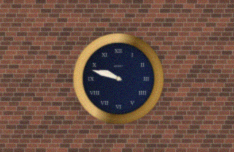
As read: 9:48
